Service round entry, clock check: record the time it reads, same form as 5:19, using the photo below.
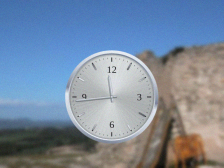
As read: 11:44
